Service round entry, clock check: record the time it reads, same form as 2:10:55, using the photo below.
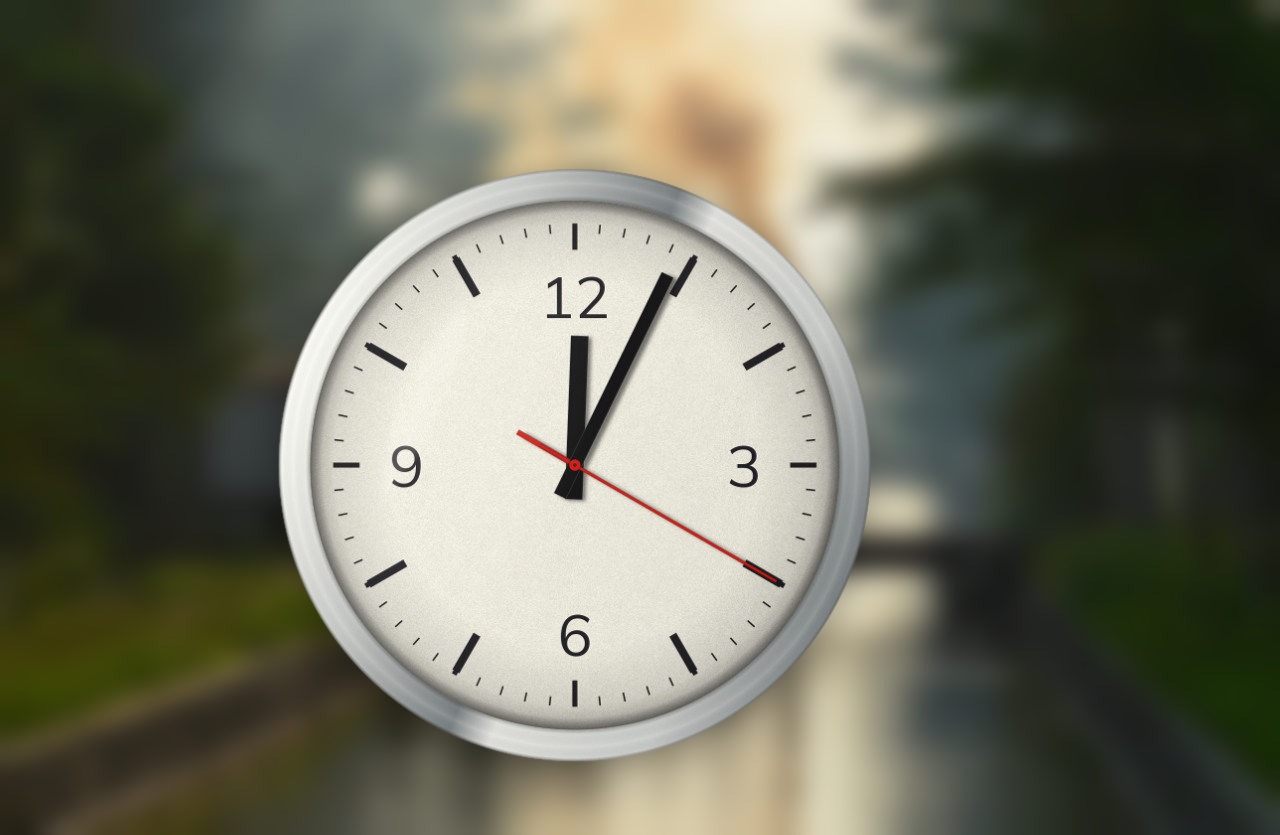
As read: 12:04:20
